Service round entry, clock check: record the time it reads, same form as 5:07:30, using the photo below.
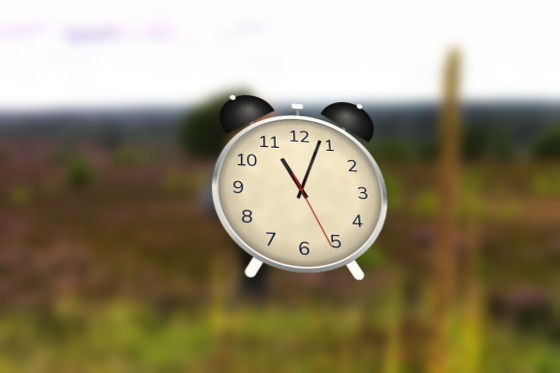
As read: 11:03:26
